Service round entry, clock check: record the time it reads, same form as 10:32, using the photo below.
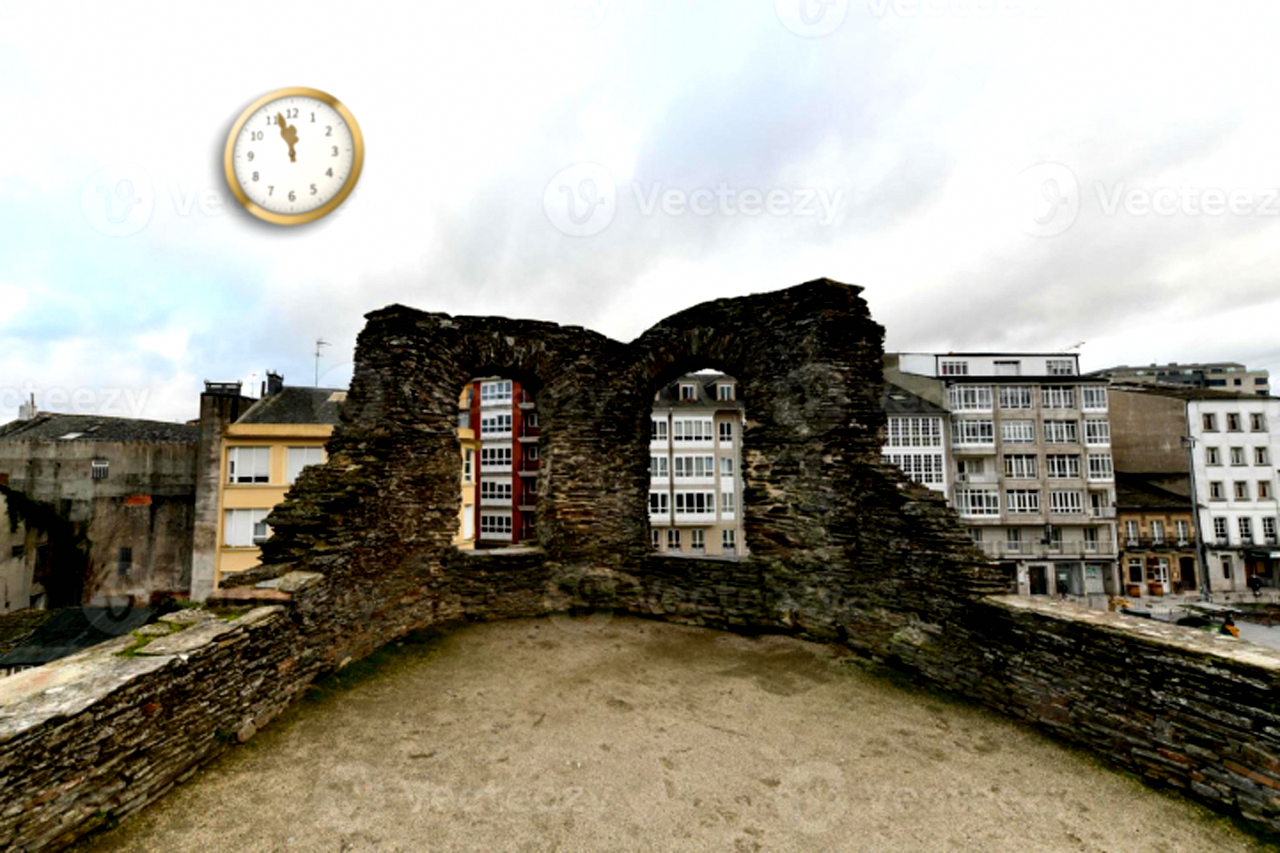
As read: 11:57
